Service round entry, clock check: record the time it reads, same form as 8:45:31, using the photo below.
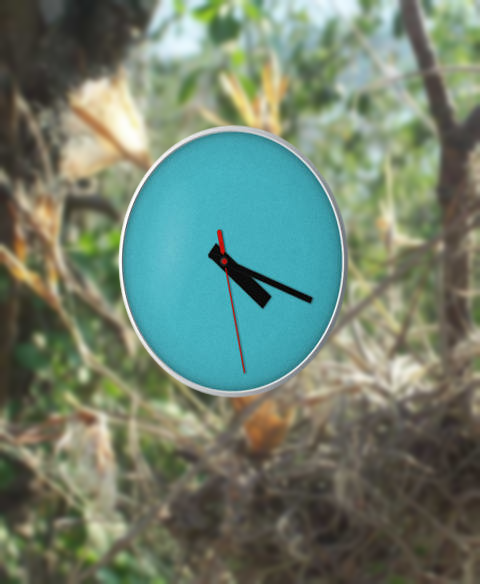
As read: 4:18:28
